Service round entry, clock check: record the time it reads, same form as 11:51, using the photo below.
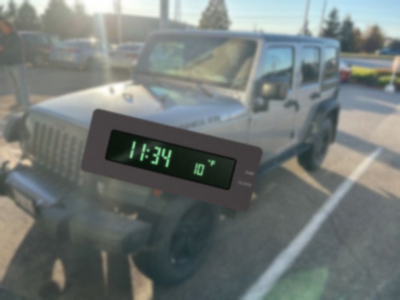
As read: 11:34
